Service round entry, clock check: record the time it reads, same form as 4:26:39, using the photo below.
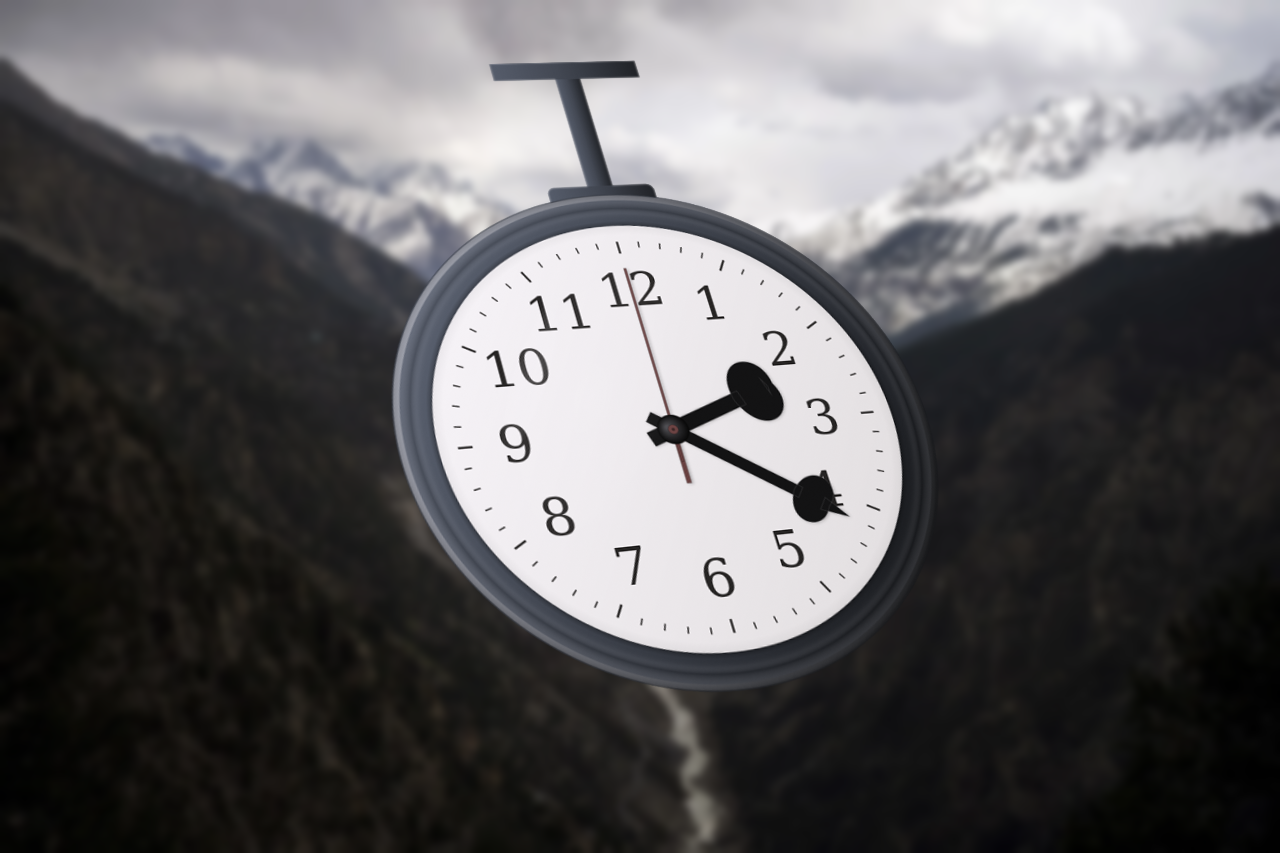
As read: 2:21:00
